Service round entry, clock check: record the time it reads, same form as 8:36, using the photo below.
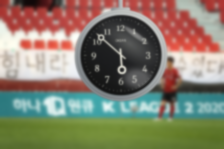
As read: 5:52
